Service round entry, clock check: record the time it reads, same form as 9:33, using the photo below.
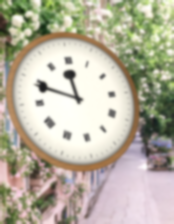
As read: 11:49
